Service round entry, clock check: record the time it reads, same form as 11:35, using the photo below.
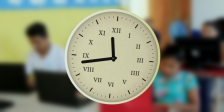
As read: 11:43
